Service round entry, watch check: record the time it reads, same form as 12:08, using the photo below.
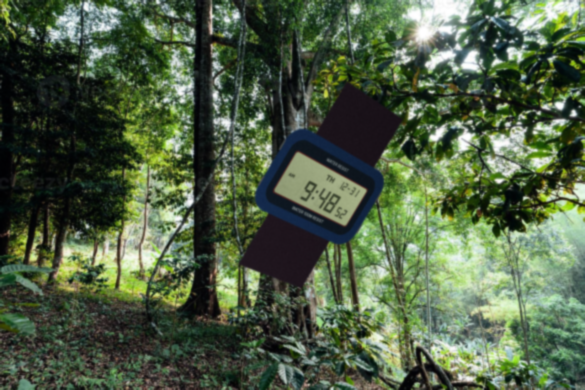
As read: 9:48
